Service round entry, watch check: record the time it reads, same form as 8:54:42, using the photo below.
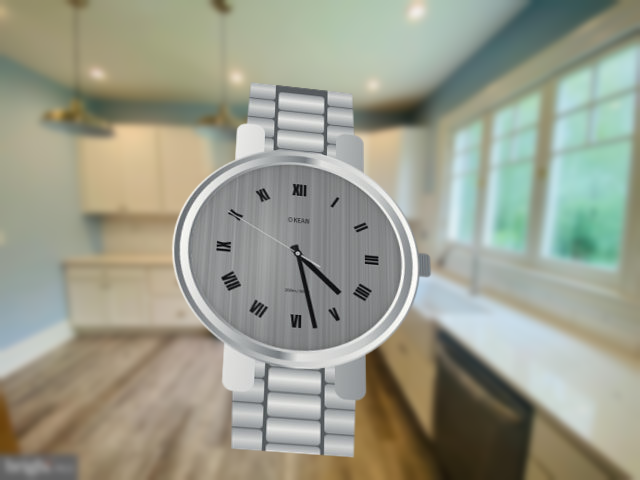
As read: 4:27:50
